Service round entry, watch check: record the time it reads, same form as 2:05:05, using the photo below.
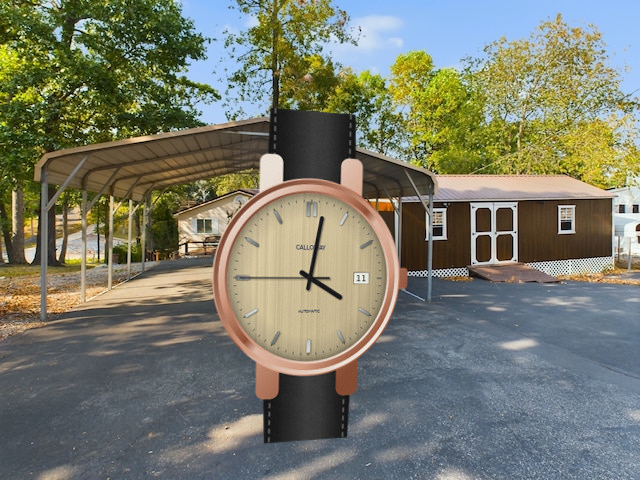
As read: 4:01:45
